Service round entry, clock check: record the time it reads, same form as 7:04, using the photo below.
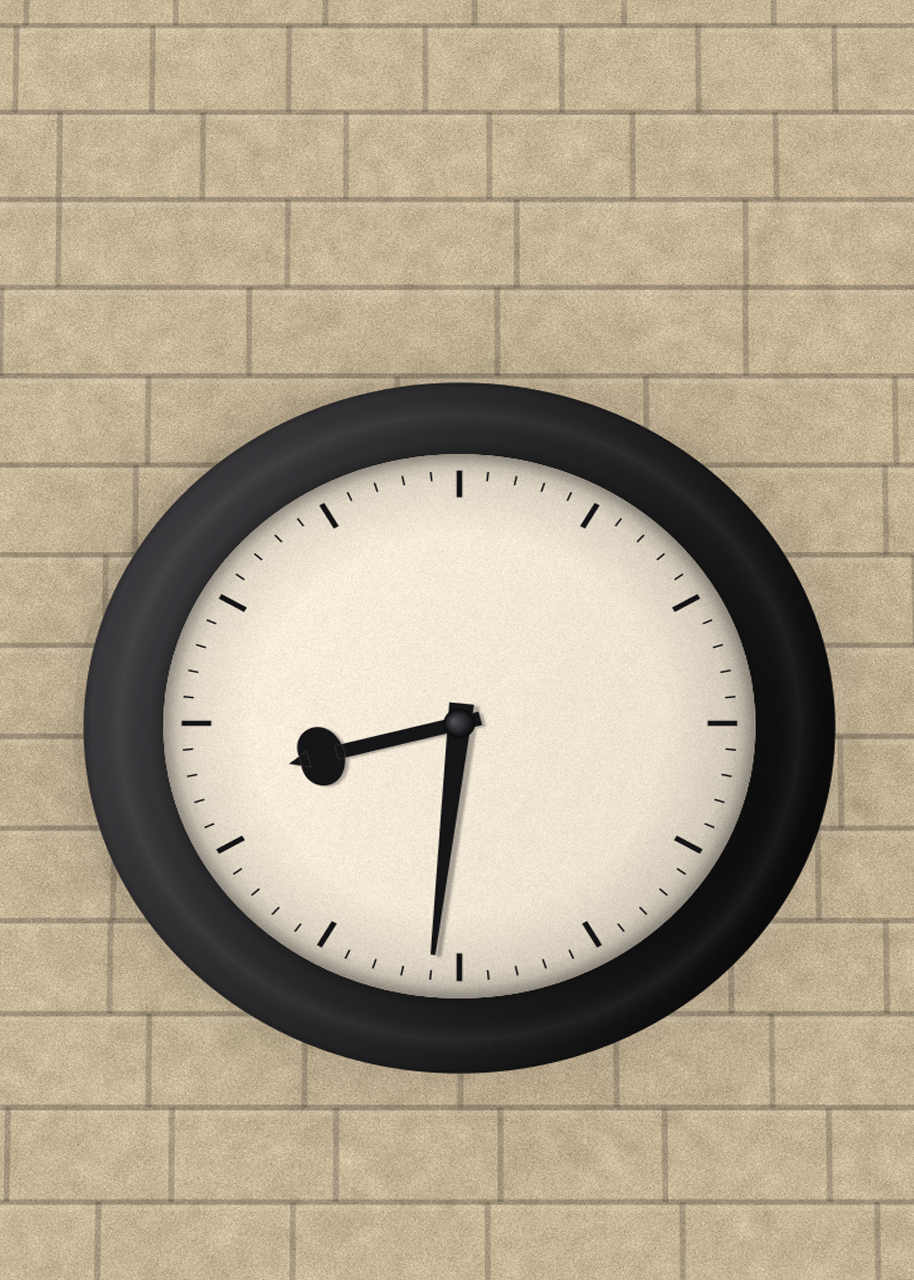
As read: 8:31
